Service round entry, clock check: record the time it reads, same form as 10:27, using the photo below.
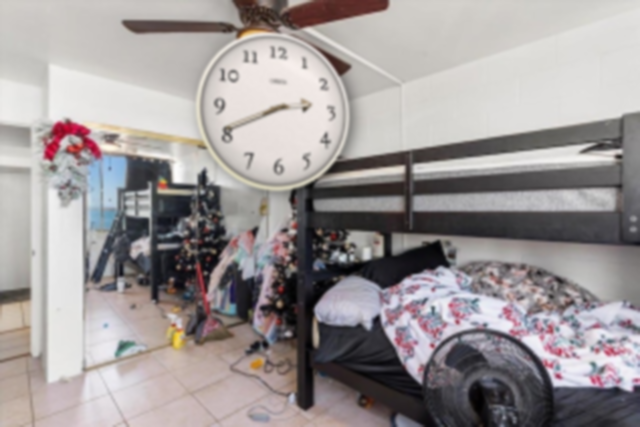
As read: 2:41
